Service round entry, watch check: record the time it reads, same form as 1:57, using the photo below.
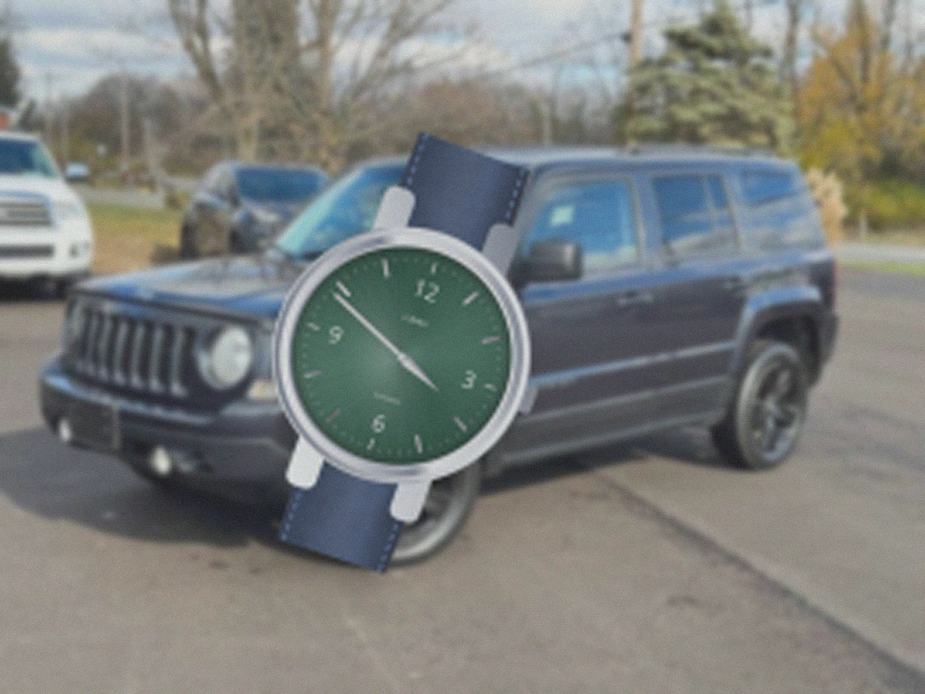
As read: 3:49
